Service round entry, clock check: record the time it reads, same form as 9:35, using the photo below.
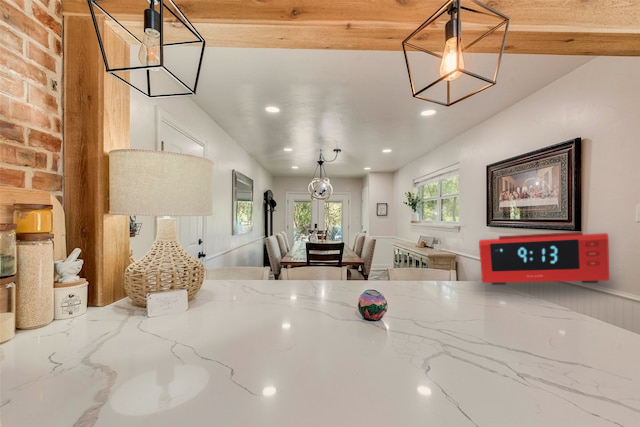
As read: 9:13
